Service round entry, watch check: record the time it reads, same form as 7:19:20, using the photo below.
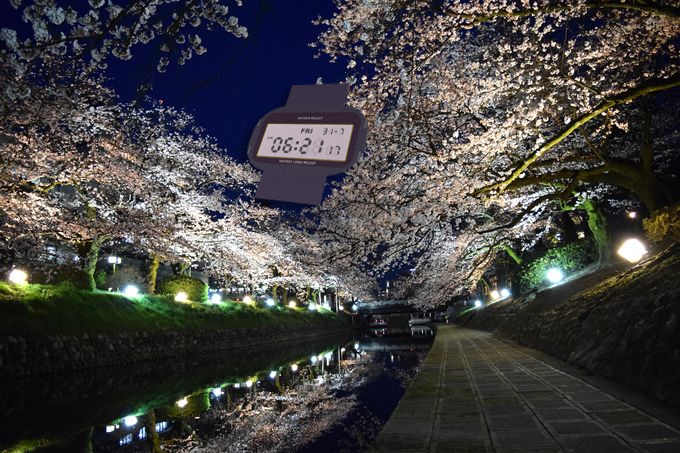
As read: 6:21:17
